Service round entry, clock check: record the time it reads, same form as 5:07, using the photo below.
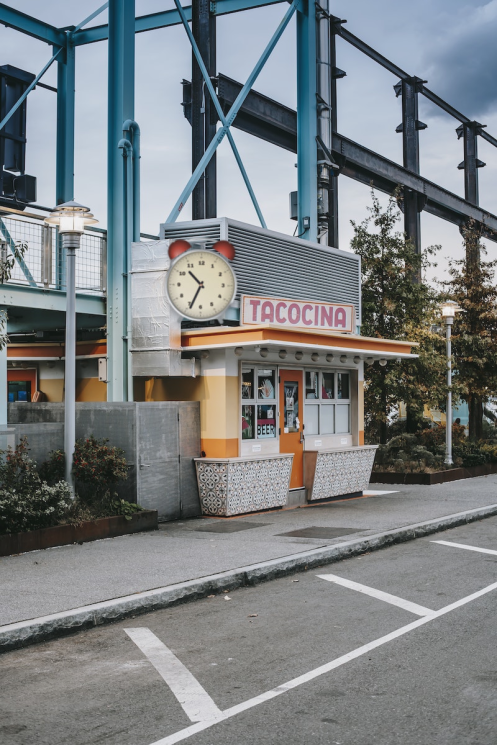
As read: 10:34
